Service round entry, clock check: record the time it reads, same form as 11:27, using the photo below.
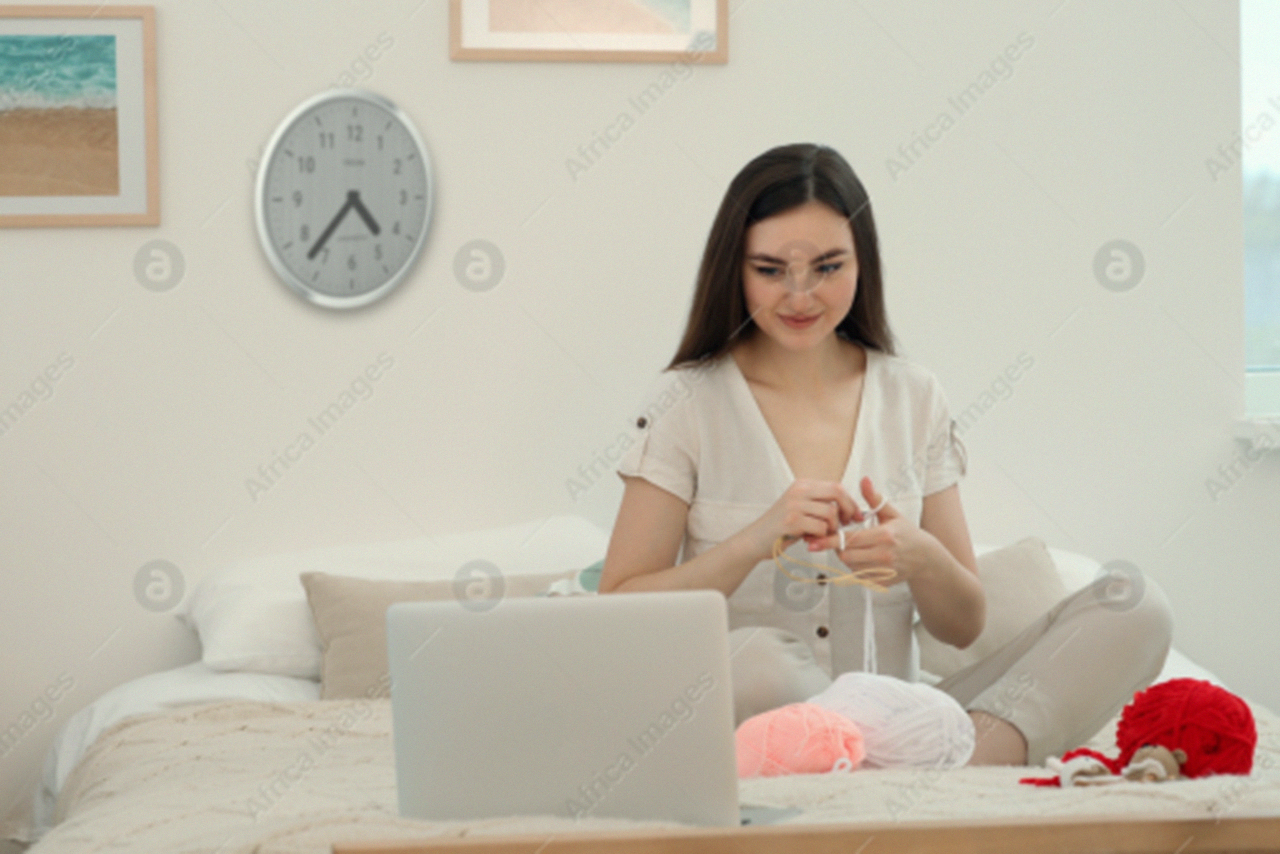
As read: 4:37
